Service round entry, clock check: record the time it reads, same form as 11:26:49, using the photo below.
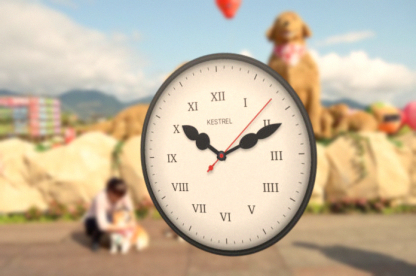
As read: 10:11:08
